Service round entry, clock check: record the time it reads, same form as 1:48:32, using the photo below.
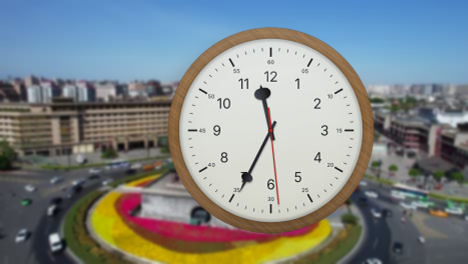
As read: 11:34:29
